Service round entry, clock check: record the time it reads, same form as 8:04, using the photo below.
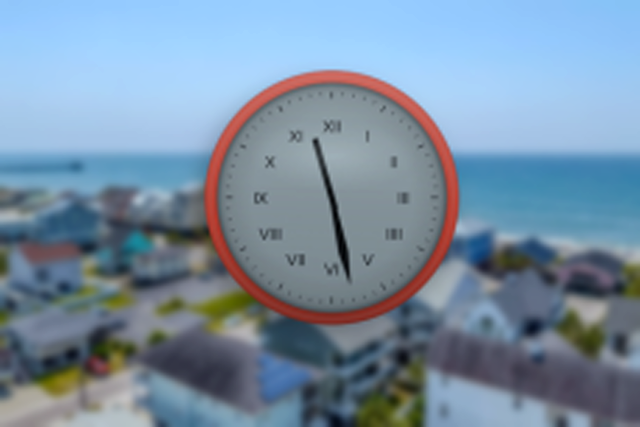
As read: 11:28
